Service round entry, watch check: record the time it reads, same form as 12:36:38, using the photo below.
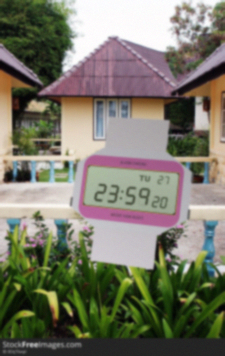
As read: 23:59:20
